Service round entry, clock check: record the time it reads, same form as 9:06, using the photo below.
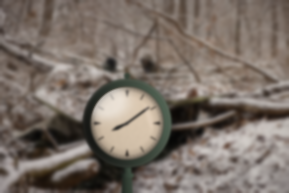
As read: 8:09
